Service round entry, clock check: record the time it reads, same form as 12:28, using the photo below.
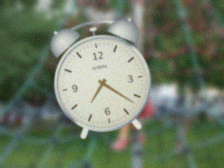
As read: 7:22
